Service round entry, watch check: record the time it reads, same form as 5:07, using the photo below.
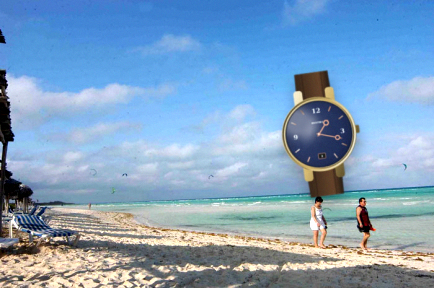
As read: 1:18
